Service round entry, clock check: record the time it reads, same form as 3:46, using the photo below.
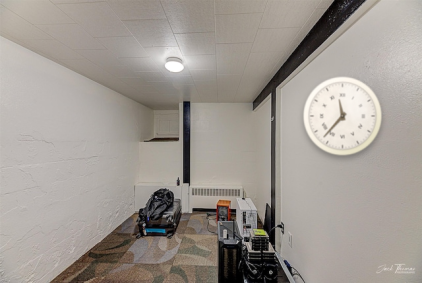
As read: 11:37
